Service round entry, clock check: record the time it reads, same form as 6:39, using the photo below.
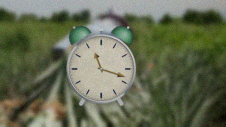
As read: 11:18
